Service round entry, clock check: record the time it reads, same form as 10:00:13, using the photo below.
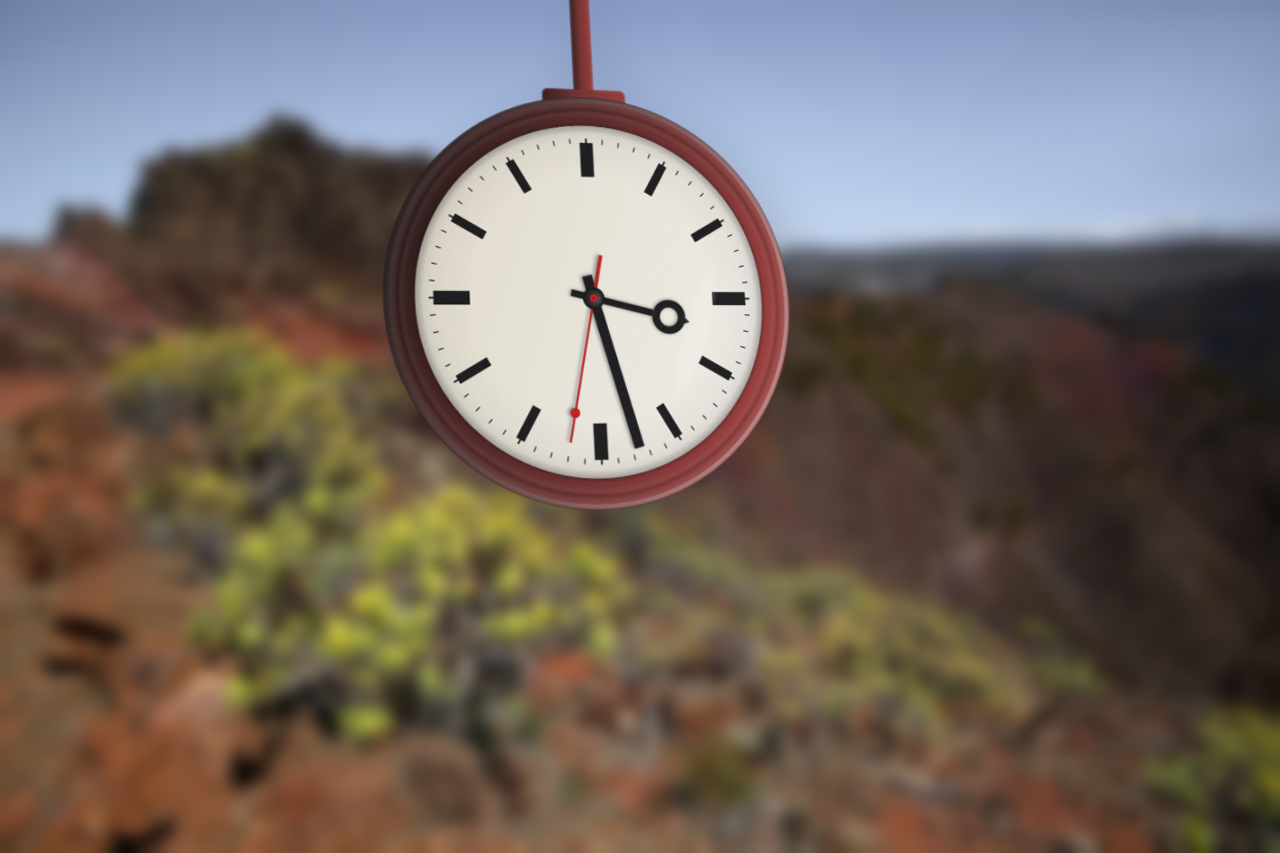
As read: 3:27:32
